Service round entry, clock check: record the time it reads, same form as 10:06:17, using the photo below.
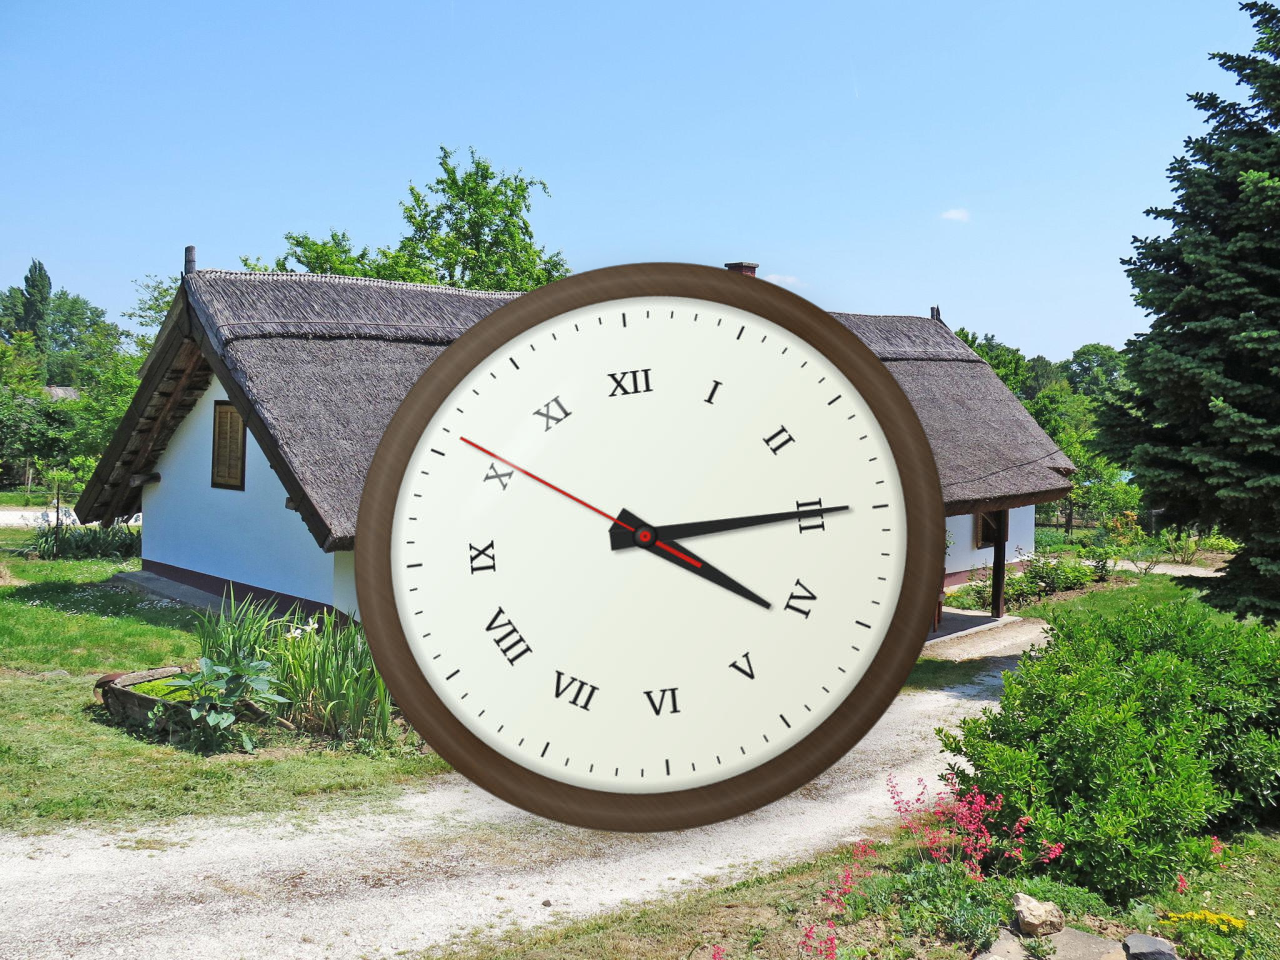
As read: 4:14:51
